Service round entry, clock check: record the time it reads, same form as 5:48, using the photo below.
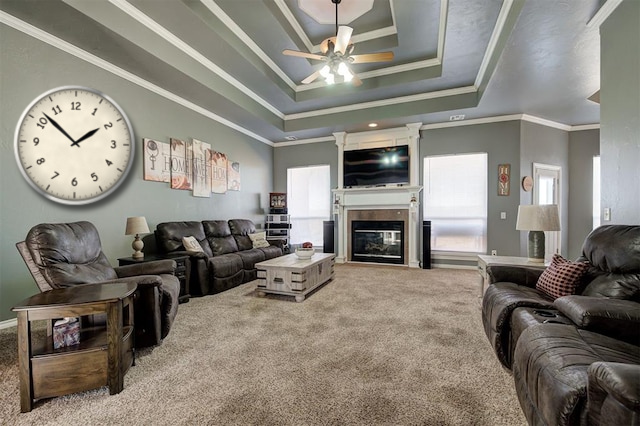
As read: 1:52
